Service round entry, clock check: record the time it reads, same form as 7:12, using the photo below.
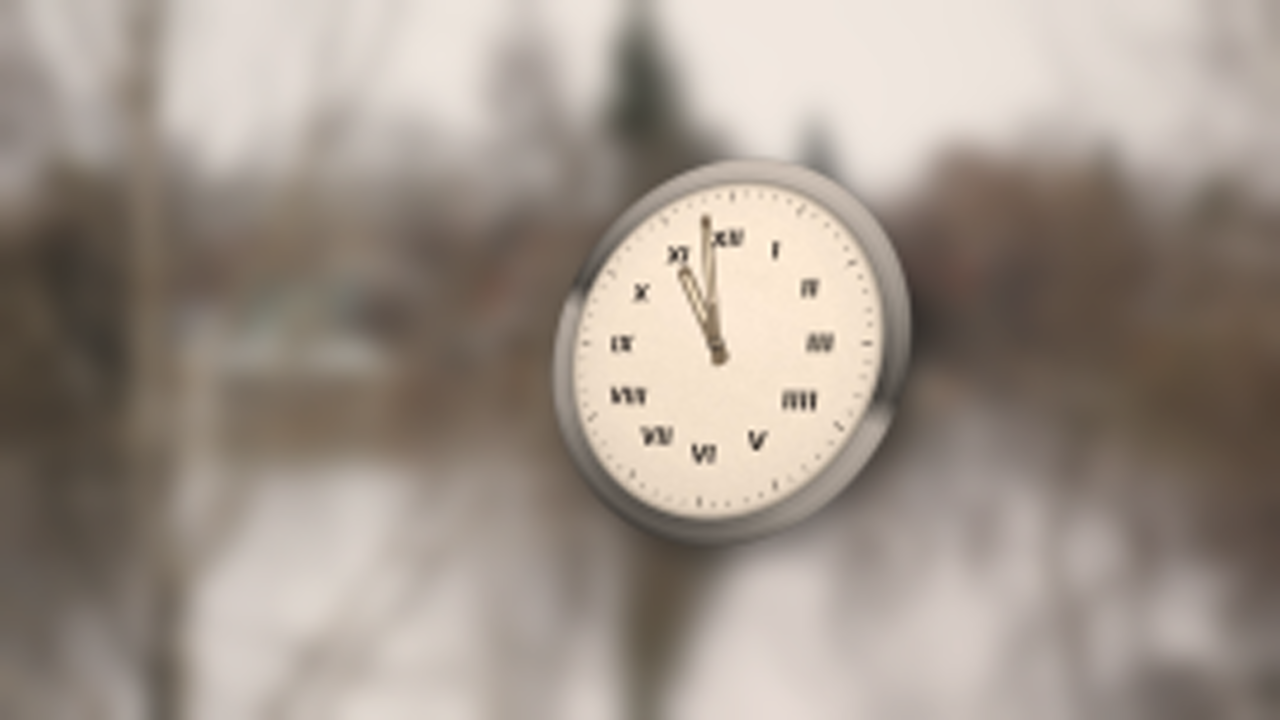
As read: 10:58
